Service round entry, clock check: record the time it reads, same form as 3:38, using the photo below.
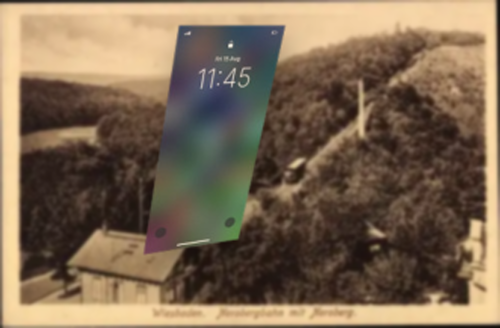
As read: 11:45
